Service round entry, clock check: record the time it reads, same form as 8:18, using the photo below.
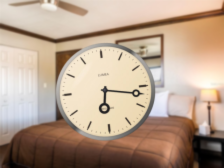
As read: 6:17
